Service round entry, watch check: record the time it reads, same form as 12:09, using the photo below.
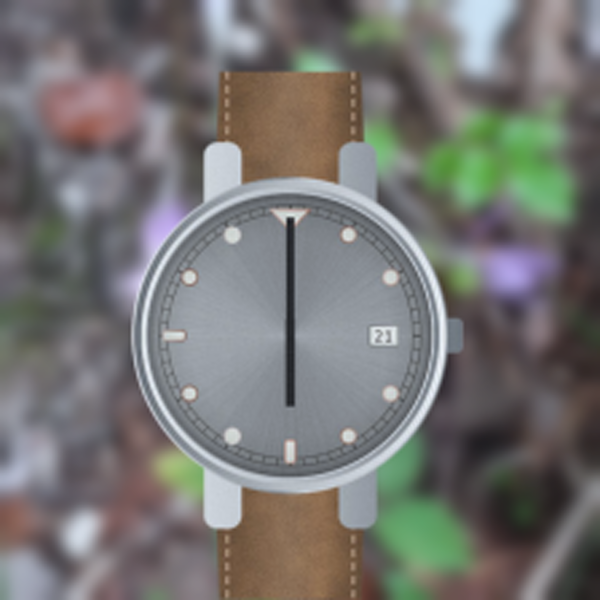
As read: 6:00
